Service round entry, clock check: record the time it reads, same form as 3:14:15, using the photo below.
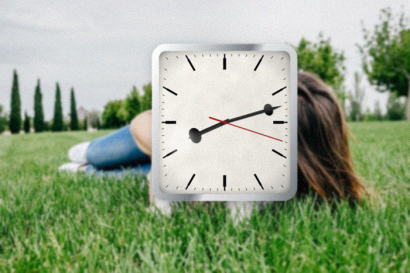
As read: 8:12:18
